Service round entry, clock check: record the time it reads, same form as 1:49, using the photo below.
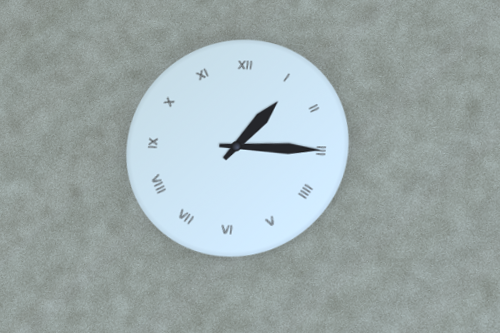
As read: 1:15
